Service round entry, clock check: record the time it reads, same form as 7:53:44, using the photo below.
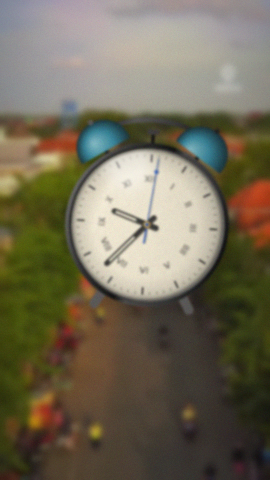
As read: 9:37:01
